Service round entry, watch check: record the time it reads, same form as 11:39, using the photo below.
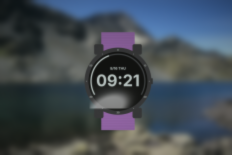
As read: 9:21
